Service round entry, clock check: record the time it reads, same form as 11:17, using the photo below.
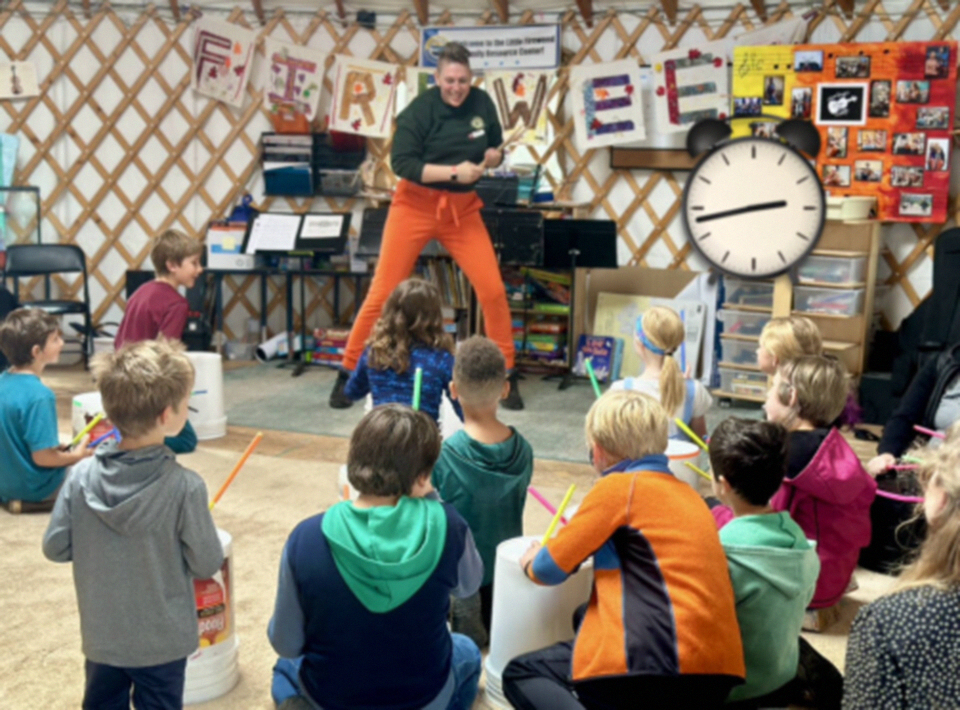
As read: 2:43
